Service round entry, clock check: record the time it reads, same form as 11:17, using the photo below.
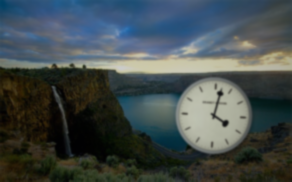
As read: 4:02
